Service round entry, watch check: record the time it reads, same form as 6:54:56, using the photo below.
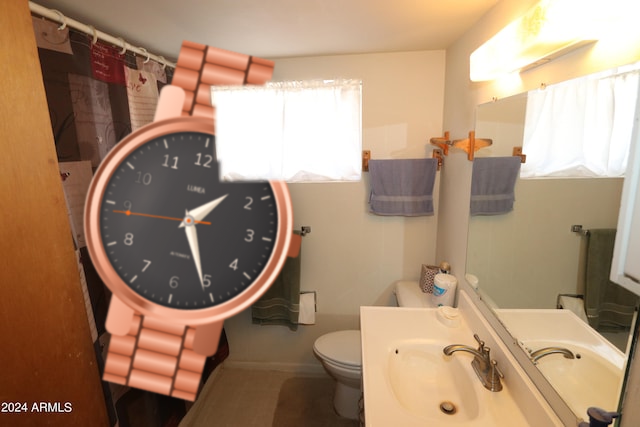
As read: 1:25:44
